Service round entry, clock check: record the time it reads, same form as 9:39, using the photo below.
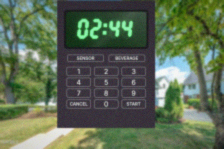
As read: 2:44
